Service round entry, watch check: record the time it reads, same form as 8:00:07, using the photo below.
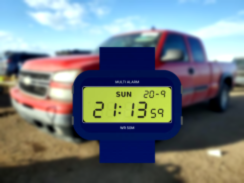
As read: 21:13:59
